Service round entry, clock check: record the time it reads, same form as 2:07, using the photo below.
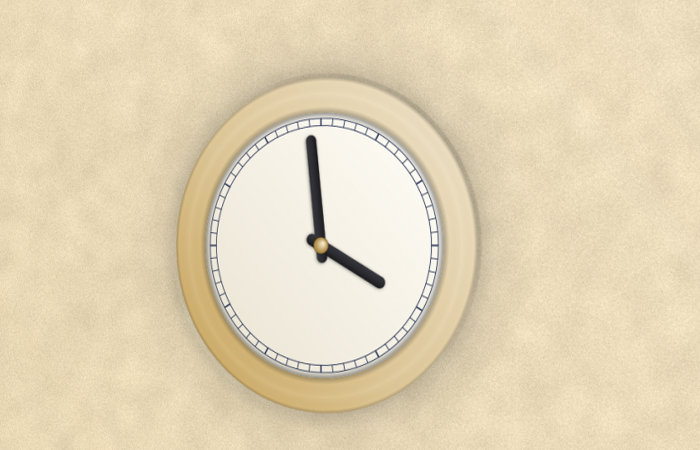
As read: 3:59
